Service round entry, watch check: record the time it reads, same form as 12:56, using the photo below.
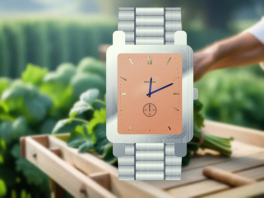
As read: 12:11
